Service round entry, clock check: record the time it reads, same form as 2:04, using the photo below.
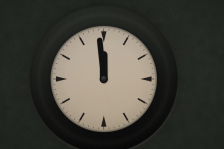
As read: 11:59
